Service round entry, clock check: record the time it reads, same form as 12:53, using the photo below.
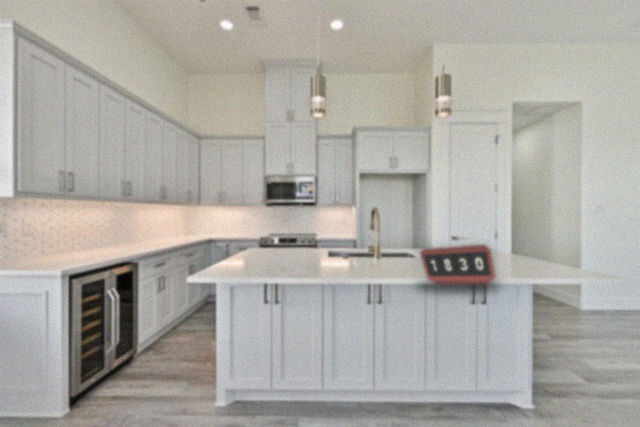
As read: 18:30
